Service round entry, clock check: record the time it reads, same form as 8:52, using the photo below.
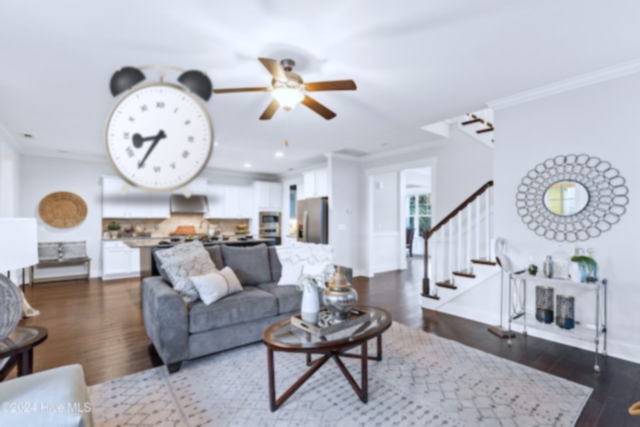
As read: 8:35
